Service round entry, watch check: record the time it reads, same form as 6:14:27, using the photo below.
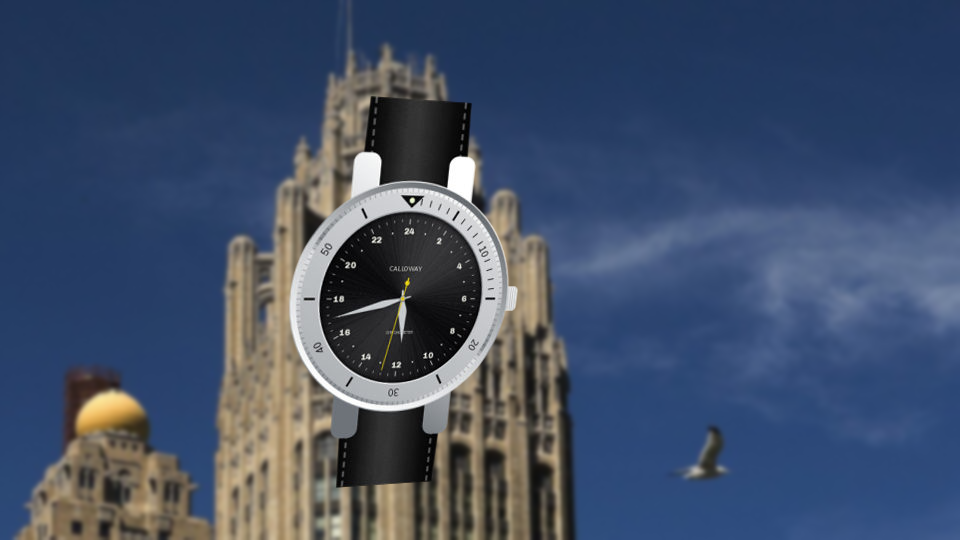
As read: 11:42:32
